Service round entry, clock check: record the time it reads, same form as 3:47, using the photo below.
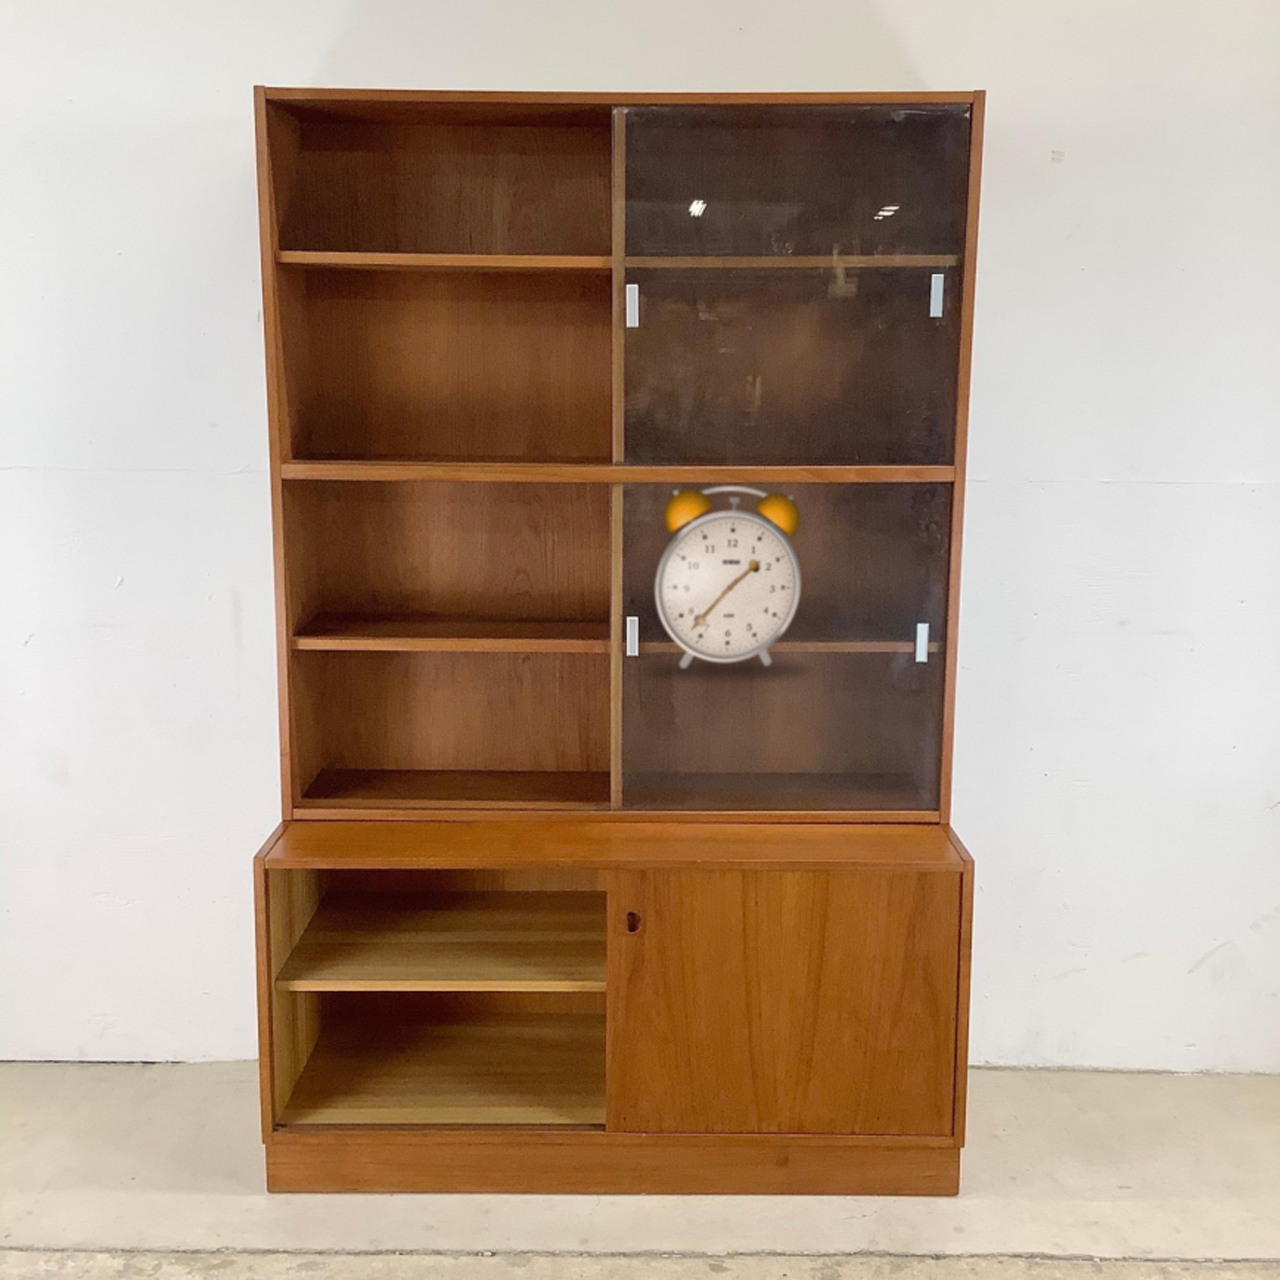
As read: 1:37
